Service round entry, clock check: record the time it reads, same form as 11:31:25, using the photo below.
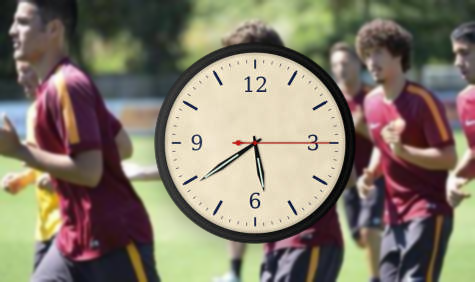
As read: 5:39:15
